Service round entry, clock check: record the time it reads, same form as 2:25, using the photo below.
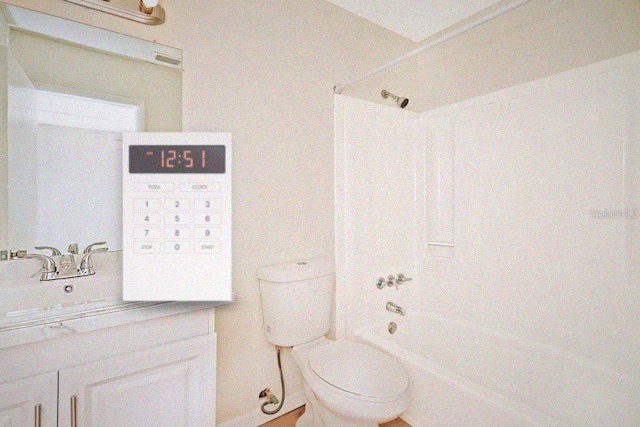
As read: 12:51
